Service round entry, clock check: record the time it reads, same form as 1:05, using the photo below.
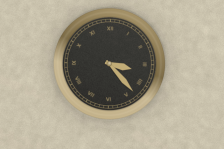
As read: 3:23
